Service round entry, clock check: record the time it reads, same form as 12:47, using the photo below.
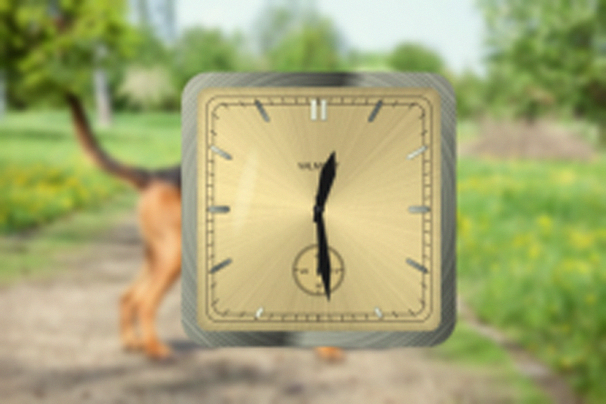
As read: 12:29
